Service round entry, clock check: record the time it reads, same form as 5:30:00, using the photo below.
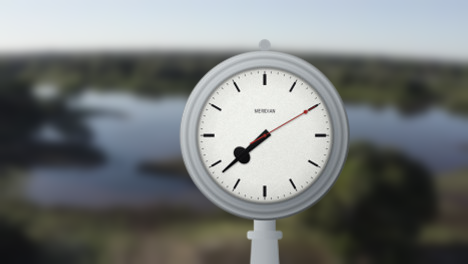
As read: 7:38:10
